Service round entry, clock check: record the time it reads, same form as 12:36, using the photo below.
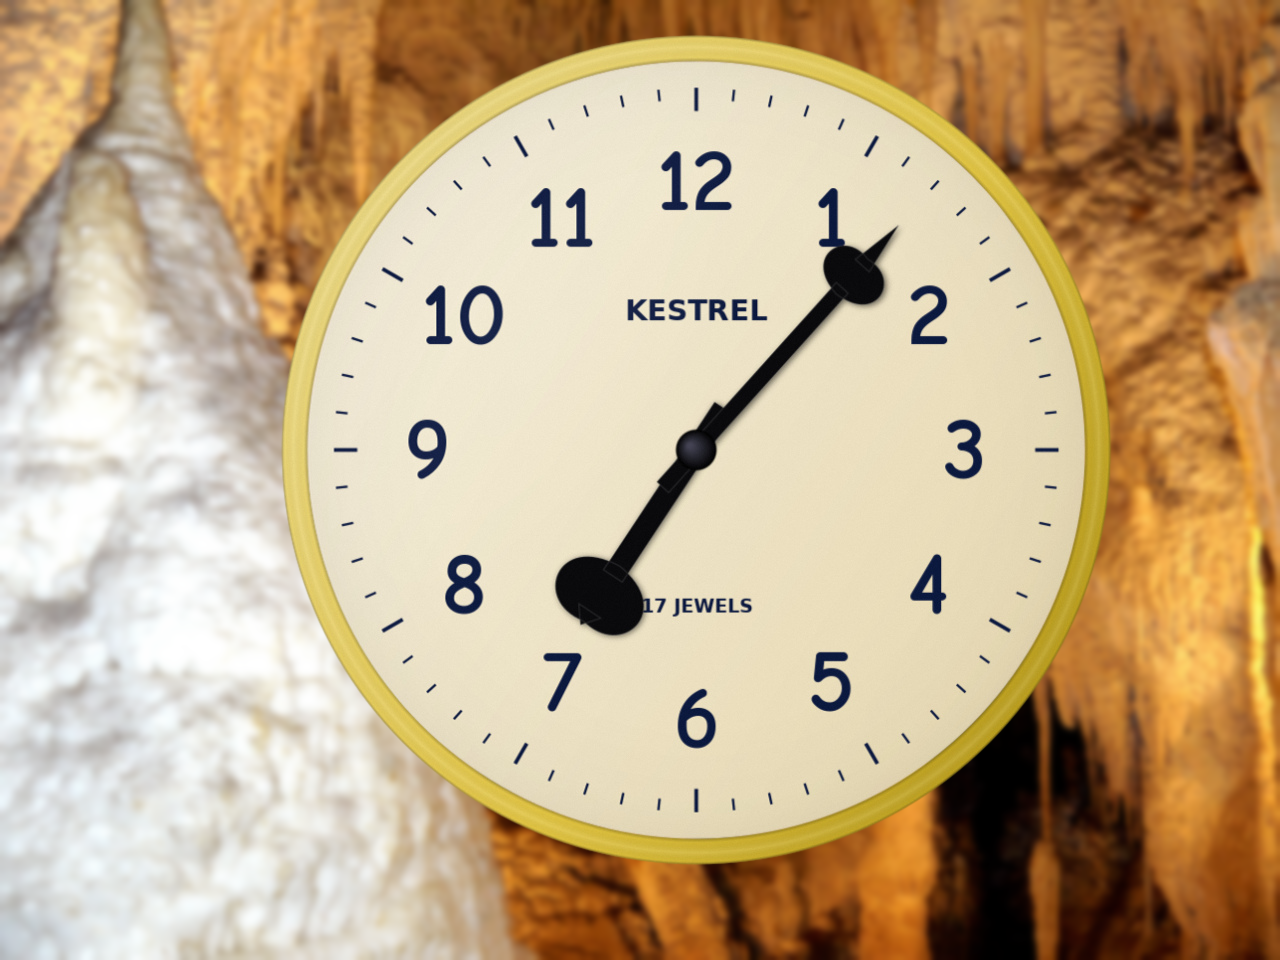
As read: 7:07
